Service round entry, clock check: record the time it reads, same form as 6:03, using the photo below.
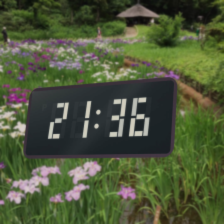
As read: 21:36
